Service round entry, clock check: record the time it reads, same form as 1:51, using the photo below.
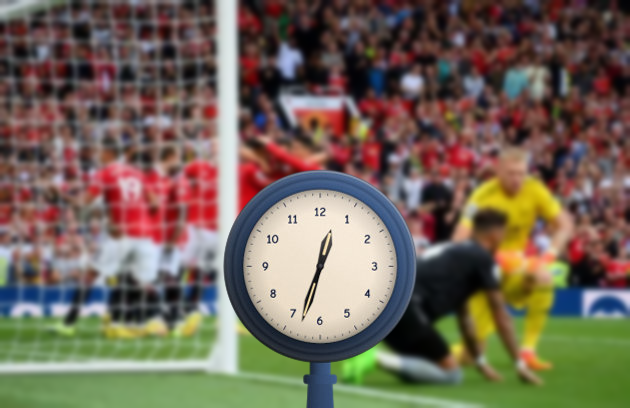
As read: 12:33
